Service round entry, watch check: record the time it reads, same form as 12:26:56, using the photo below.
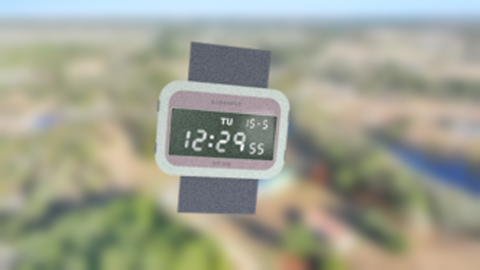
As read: 12:29:55
